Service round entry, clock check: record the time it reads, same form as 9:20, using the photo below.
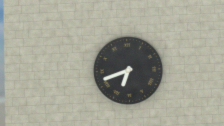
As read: 6:42
